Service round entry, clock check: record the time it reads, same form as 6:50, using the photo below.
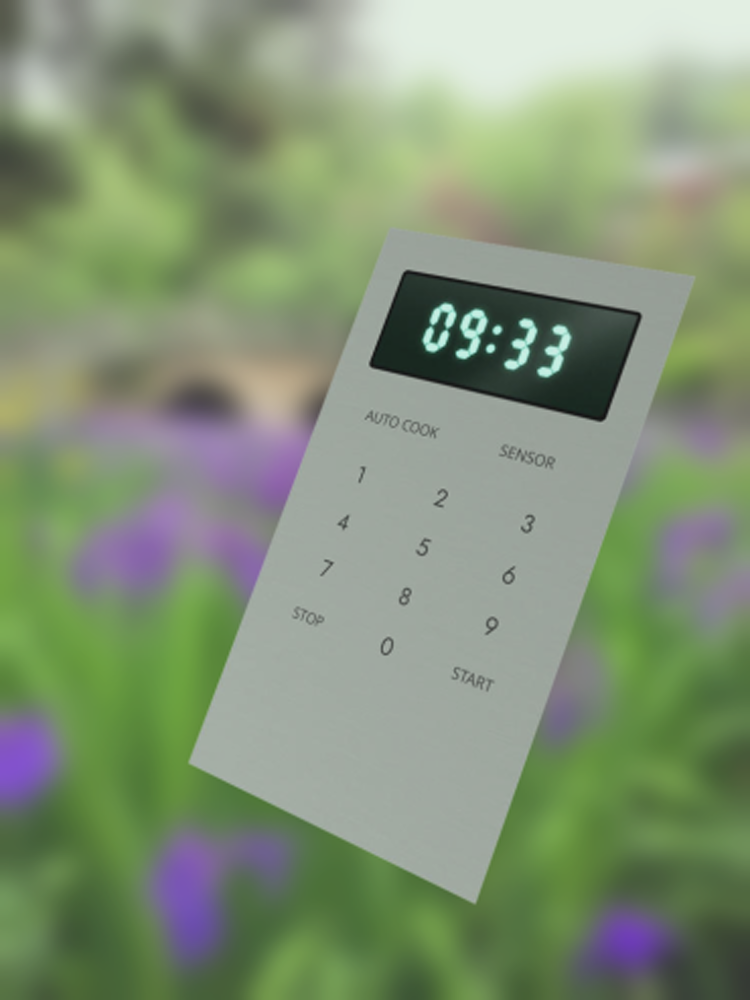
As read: 9:33
